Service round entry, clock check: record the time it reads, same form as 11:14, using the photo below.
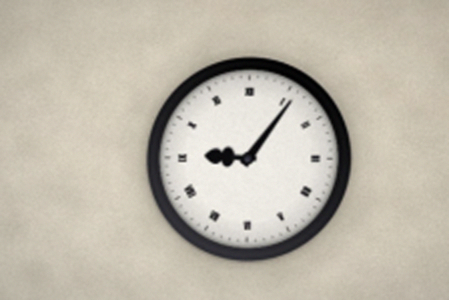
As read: 9:06
